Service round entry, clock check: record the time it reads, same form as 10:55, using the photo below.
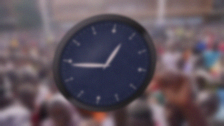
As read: 12:44
